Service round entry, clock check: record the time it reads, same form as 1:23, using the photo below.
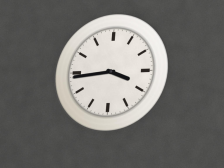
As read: 3:44
